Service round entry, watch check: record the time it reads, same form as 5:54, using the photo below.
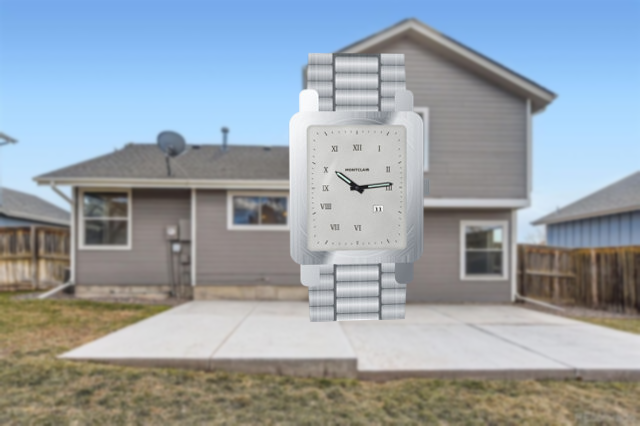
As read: 10:14
